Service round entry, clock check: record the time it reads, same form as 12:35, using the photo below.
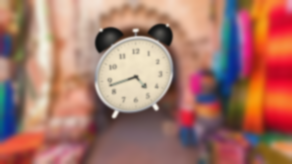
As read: 4:43
